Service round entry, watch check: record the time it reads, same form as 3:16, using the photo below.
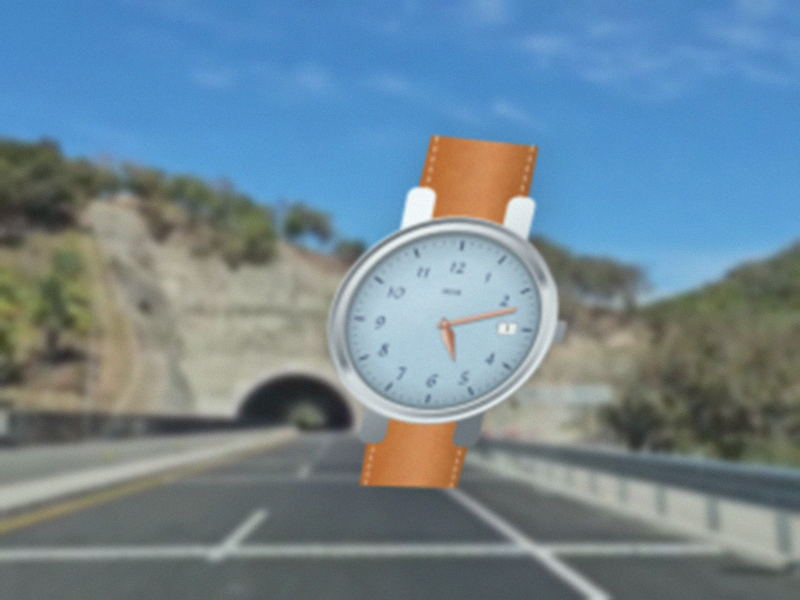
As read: 5:12
